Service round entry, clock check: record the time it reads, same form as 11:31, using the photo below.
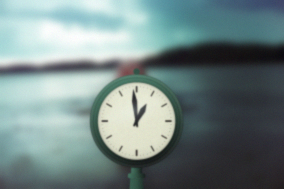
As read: 12:59
